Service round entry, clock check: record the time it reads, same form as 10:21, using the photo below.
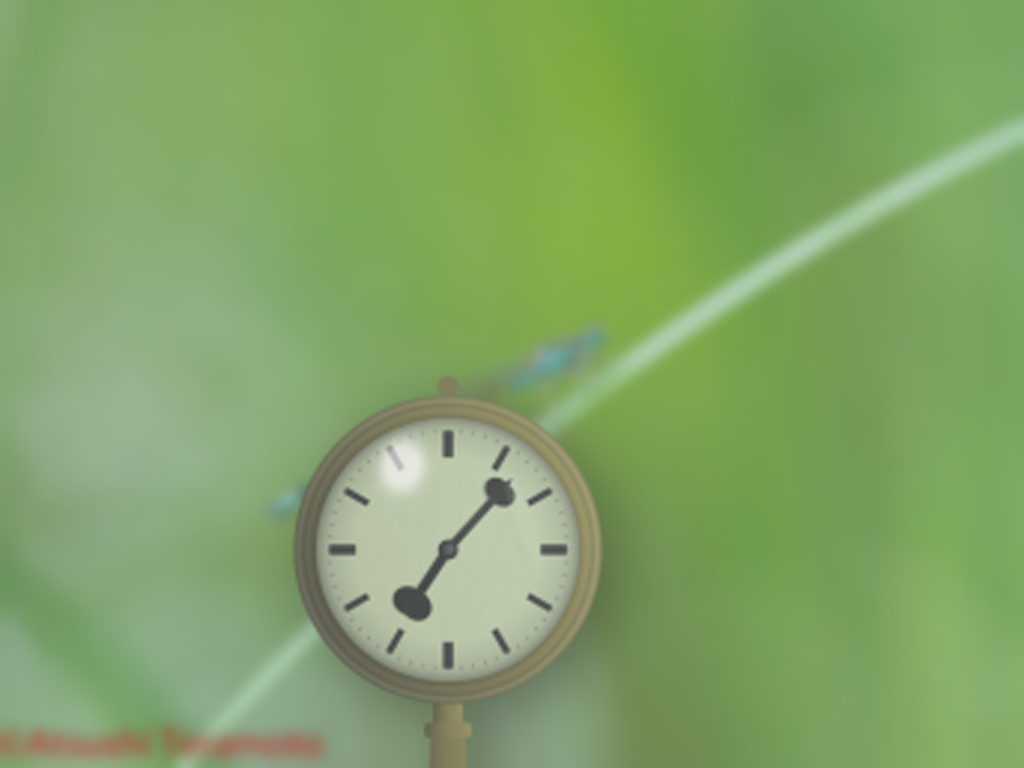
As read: 7:07
